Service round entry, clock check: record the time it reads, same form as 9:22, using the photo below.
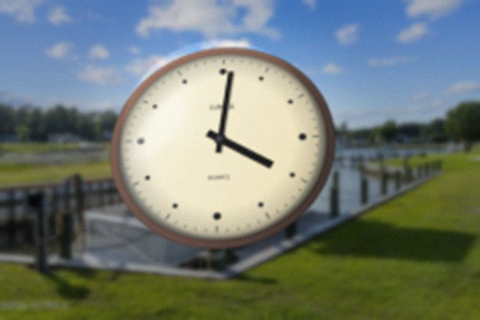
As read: 4:01
